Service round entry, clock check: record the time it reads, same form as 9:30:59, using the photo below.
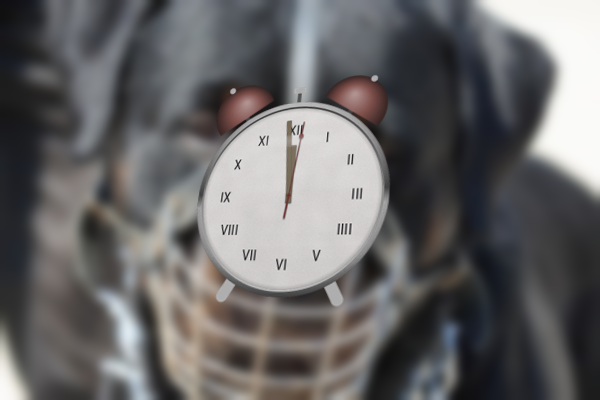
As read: 11:59:01
